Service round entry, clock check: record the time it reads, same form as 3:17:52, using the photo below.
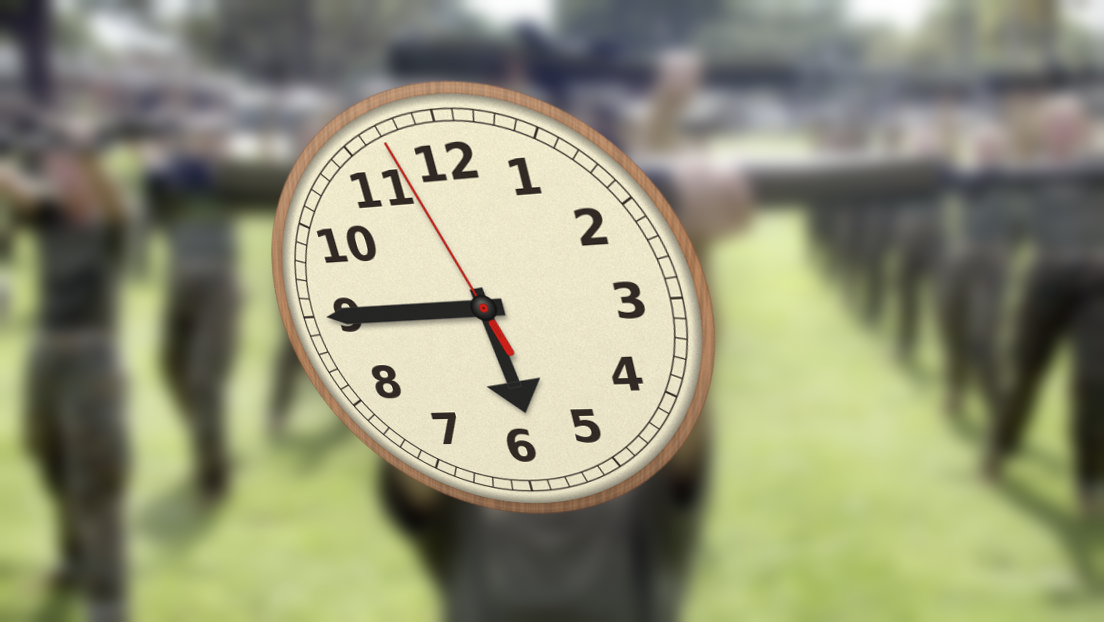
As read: 5:44:57
